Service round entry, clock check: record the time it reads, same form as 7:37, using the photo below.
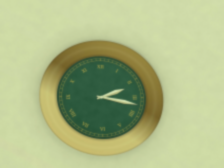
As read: 2:17
